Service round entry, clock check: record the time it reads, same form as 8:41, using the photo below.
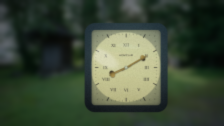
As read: 8:10
